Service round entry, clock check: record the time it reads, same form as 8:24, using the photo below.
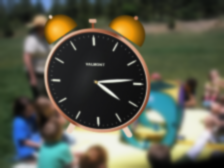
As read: 4:14
